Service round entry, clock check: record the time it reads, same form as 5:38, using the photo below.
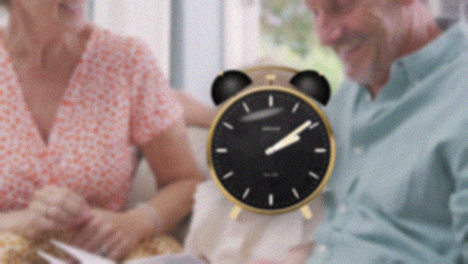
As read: 2:09
